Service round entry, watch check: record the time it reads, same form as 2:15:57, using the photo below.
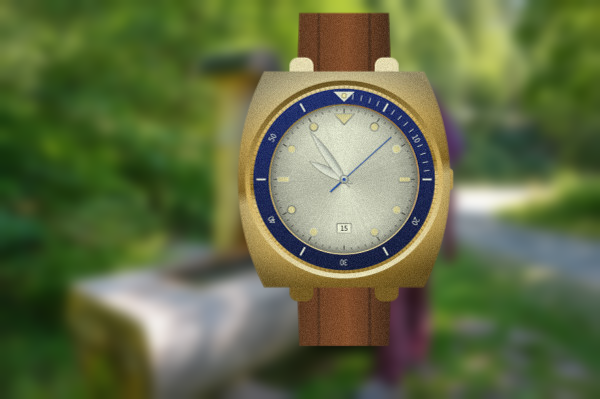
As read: 9:54:08
